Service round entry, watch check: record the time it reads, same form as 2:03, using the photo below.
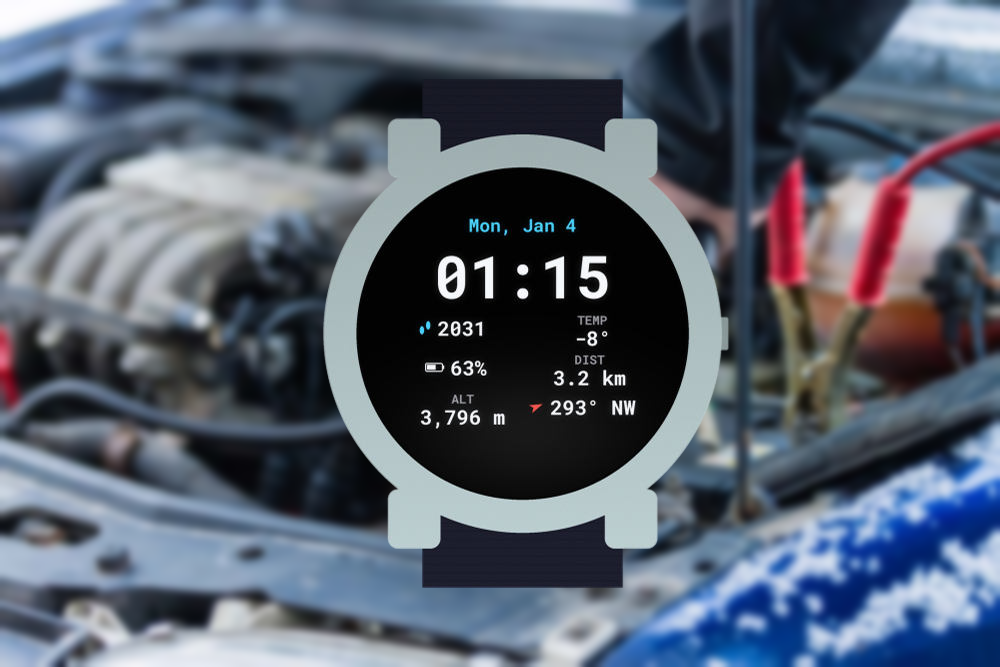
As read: 1:15
